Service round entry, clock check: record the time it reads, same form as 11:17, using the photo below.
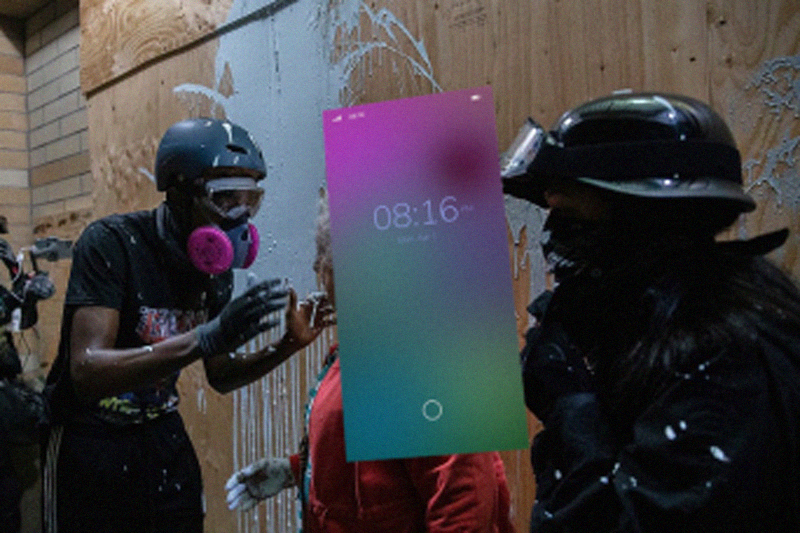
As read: 8:16
